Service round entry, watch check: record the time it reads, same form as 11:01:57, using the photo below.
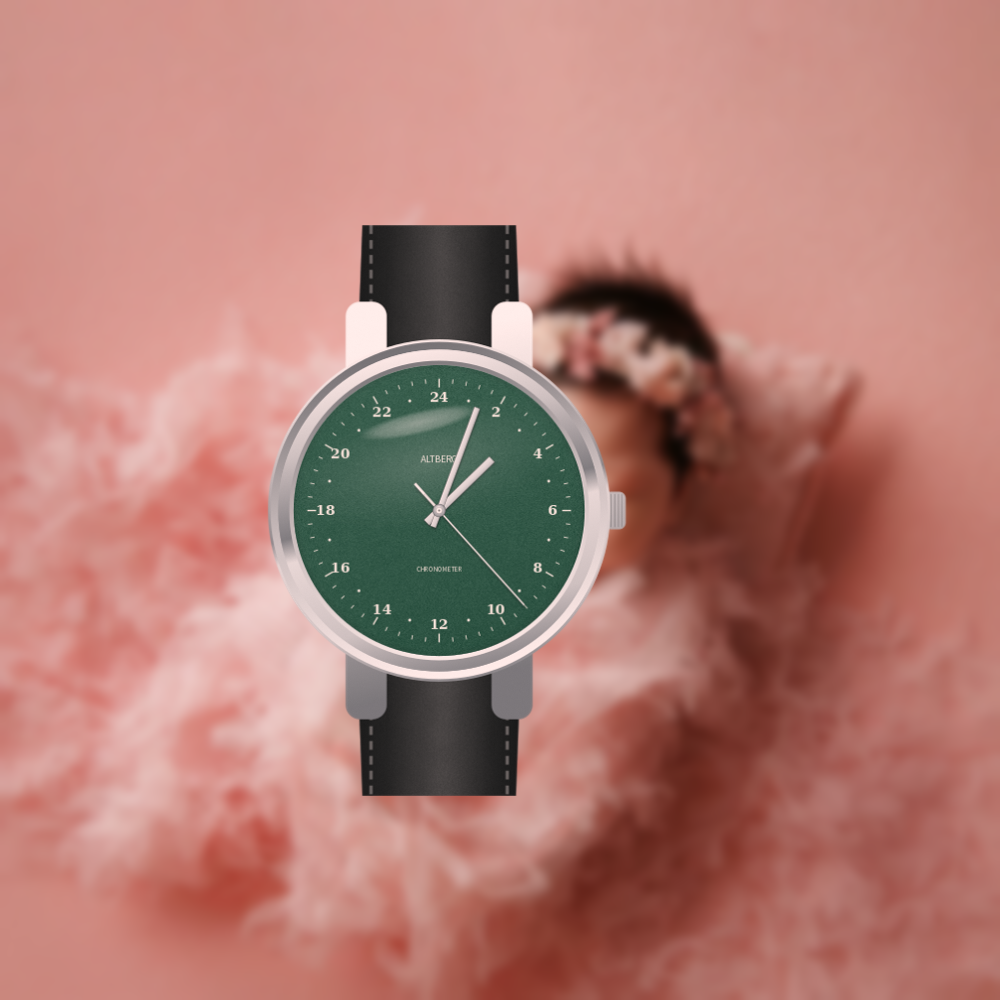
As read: 3:03:23
